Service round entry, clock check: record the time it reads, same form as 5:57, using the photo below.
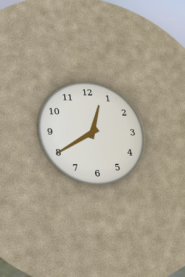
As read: 12:40
